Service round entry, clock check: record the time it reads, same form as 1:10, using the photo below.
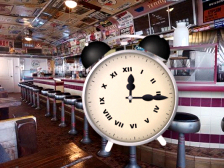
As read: 12:16
